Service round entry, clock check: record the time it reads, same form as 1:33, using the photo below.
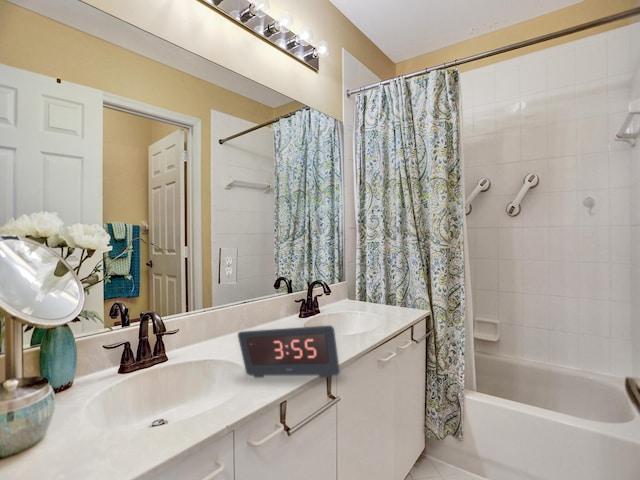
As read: 3:55
